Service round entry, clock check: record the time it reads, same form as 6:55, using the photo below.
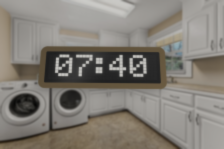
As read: 7:40
